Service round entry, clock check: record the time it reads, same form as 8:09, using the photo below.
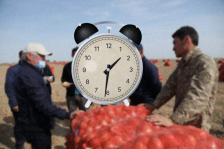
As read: 1:31
